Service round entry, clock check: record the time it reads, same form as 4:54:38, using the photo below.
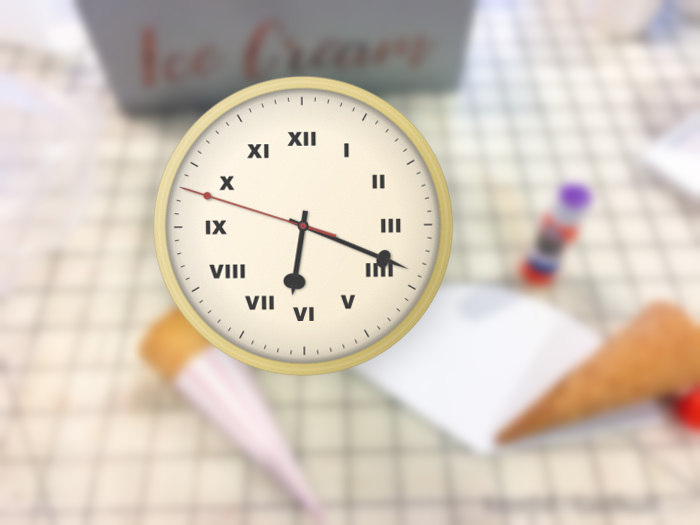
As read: 6:18:48
